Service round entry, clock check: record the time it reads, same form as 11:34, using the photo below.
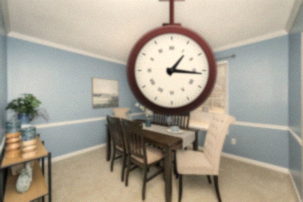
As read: 1:16
